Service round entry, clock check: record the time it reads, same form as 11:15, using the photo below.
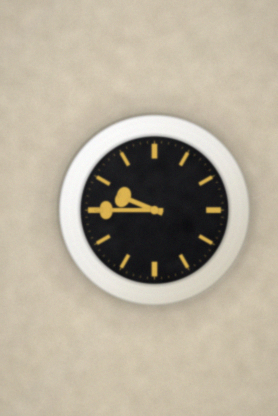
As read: 9:45
